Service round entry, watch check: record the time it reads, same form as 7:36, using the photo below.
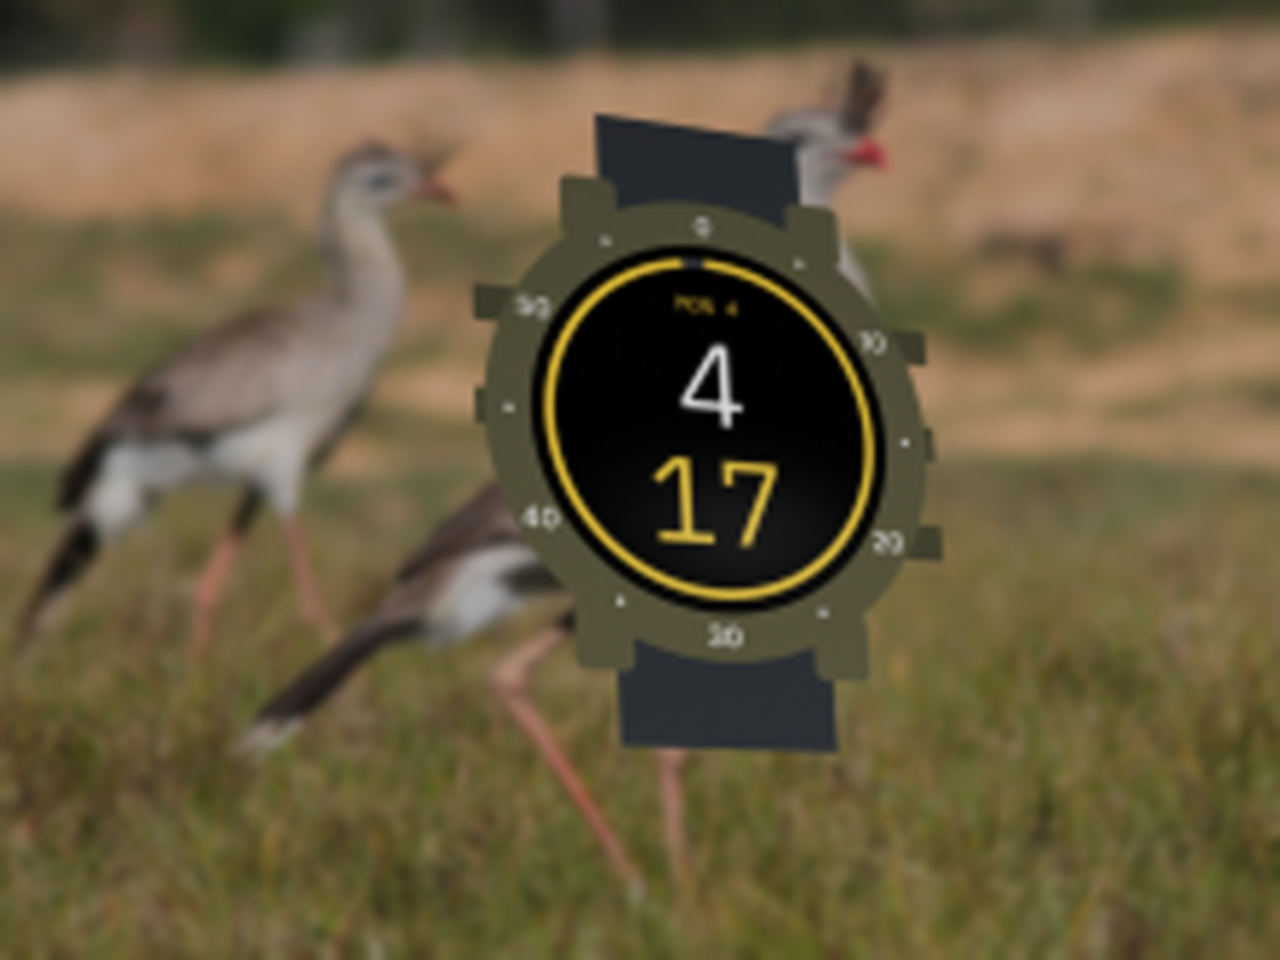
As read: 4:17
